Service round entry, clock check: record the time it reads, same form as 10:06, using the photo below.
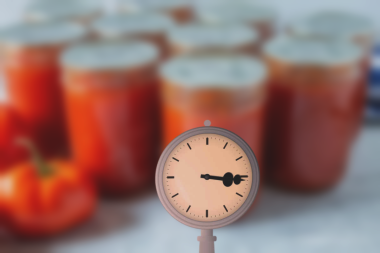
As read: 3:16
